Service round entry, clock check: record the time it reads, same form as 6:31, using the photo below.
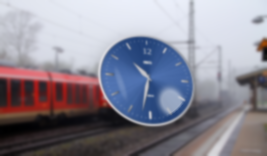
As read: 10:32
